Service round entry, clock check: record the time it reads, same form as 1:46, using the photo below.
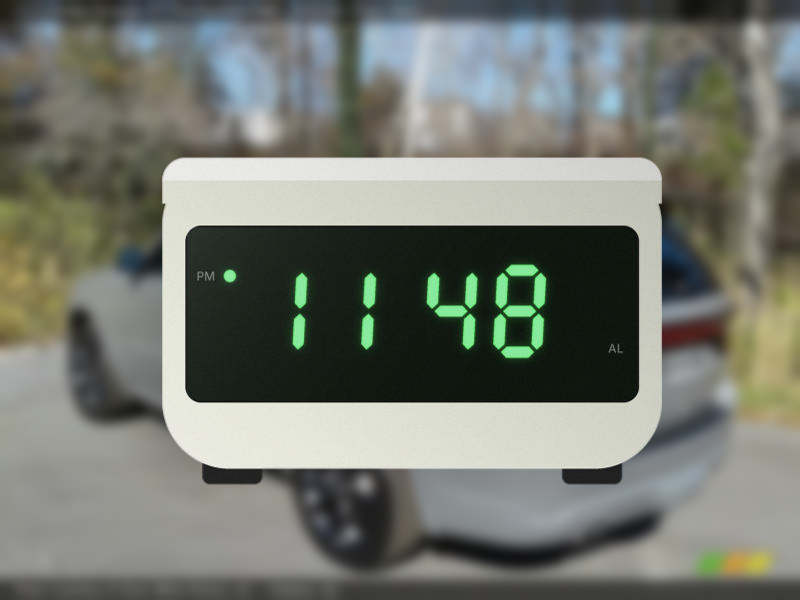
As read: 11:48
